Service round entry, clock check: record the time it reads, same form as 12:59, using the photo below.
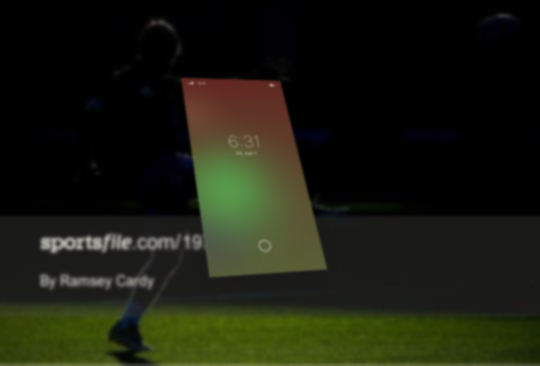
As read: 6:31
